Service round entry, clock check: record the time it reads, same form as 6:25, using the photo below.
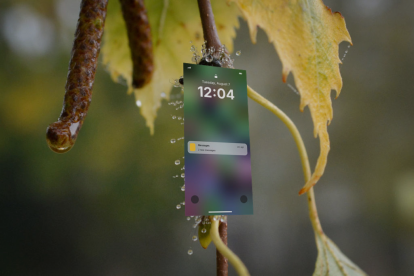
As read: 12:04
